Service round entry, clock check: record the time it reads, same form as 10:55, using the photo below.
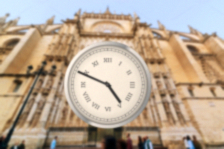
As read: 4:49
